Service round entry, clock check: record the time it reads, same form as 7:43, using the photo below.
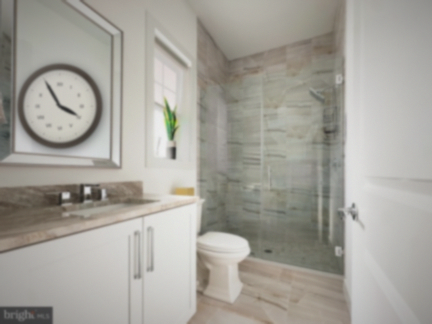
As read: 3:55
